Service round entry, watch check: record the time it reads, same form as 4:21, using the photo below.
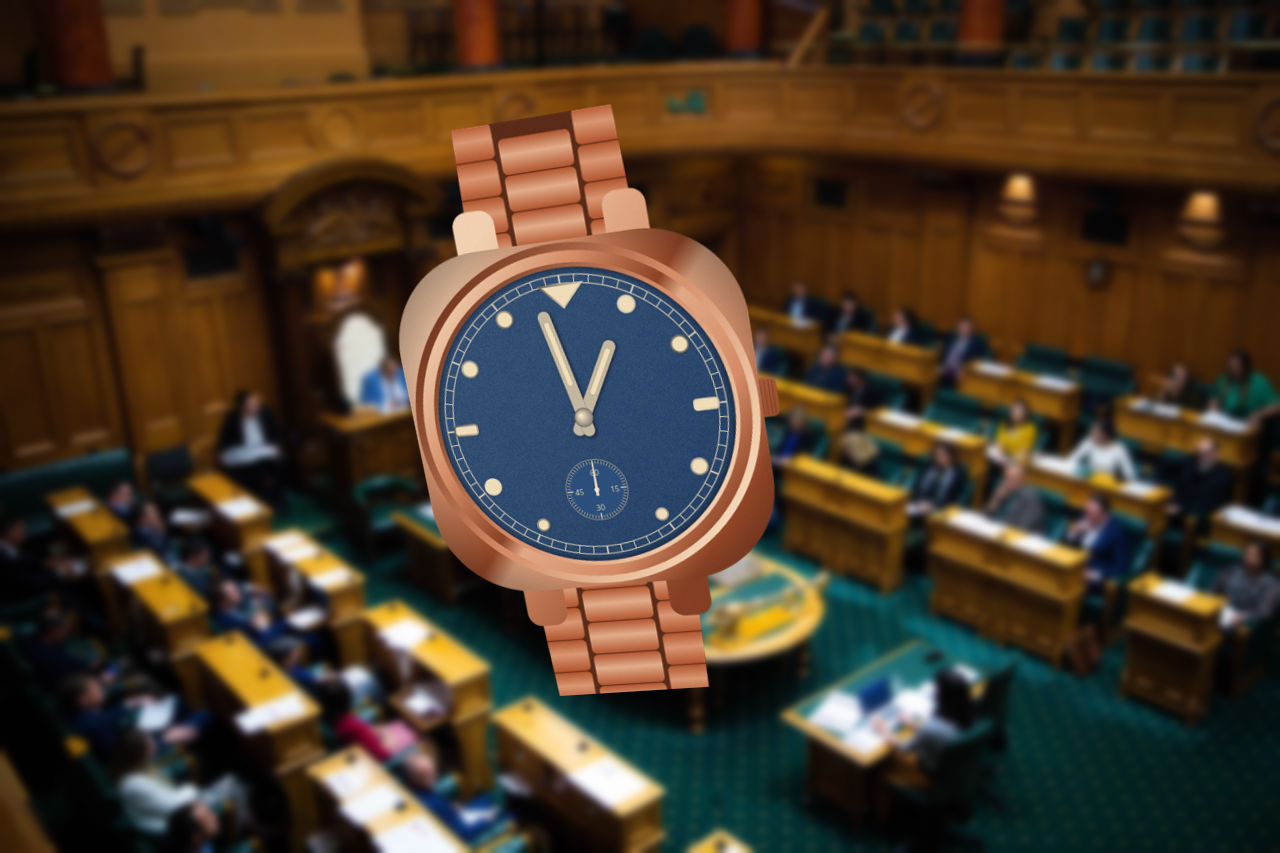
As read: 12:58
